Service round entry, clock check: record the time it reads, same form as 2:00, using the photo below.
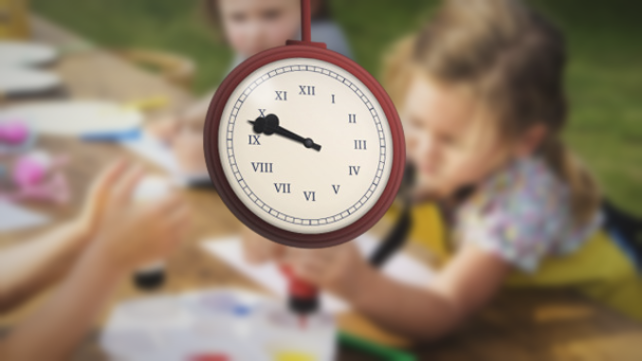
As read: 9:48
